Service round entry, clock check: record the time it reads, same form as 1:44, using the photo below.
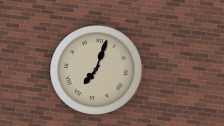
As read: 7:02
